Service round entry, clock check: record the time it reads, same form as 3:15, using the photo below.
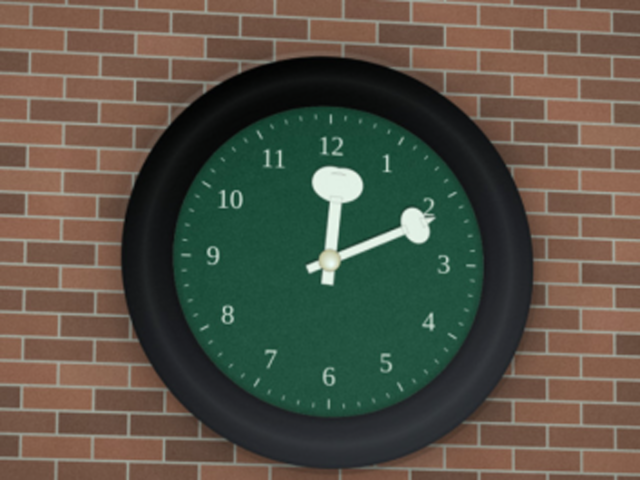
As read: 12:11
